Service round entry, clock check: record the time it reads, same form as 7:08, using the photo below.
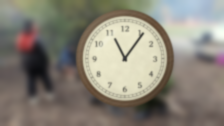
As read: 11:06
